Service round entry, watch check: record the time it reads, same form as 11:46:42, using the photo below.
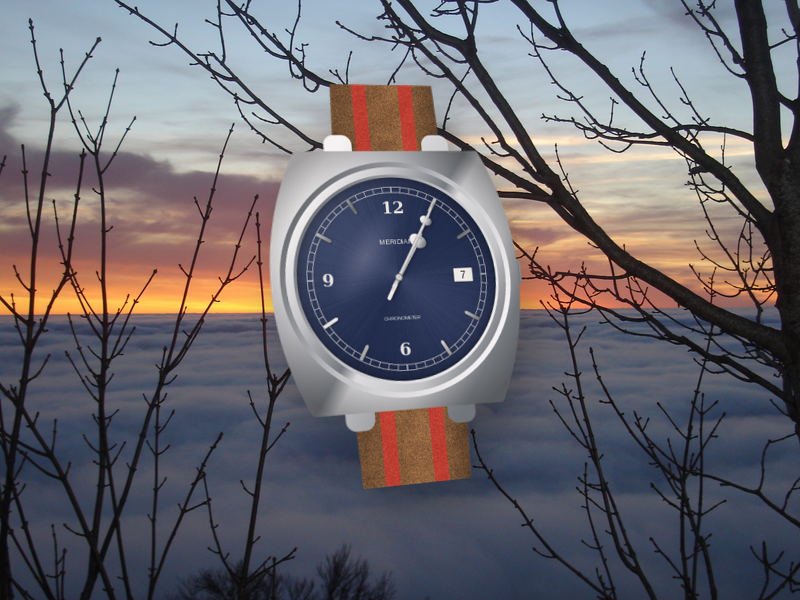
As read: 1:05:05
